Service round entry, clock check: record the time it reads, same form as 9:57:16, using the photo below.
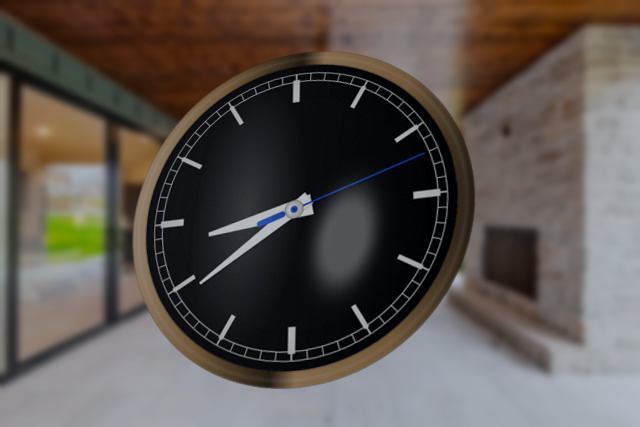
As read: 8:39:12
